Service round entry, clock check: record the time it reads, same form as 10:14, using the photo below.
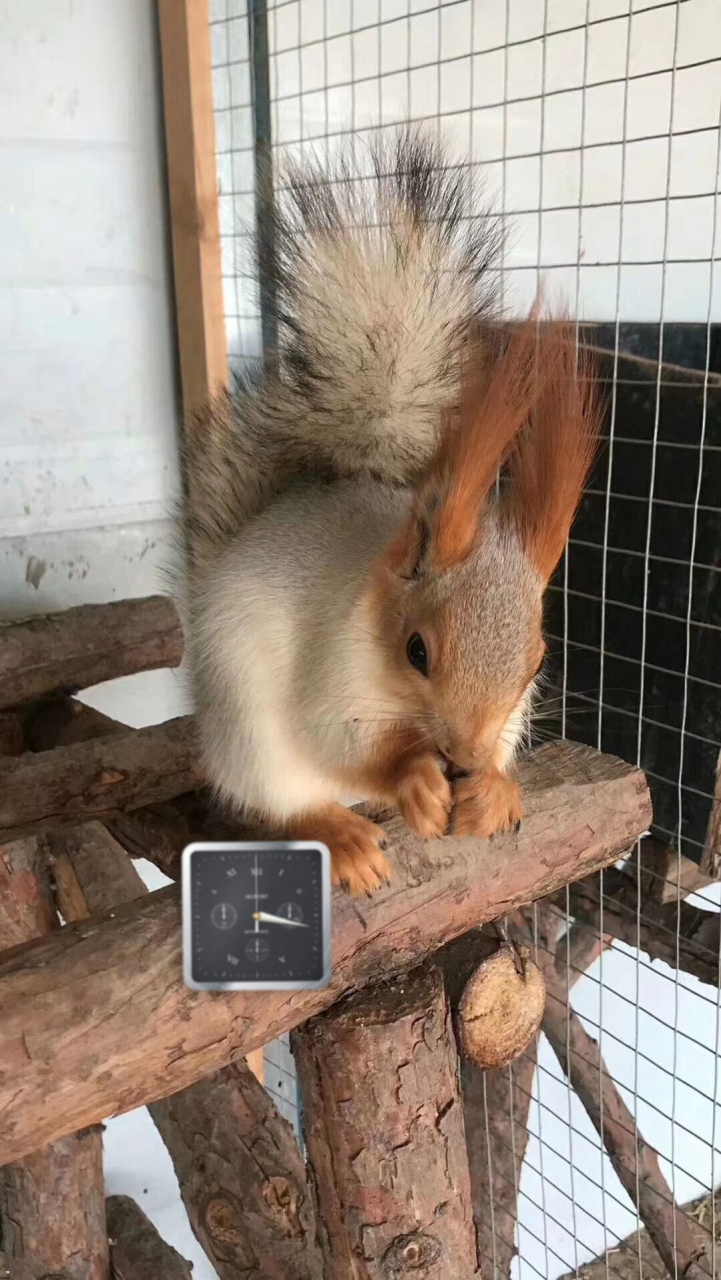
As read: 3:17
